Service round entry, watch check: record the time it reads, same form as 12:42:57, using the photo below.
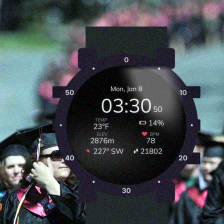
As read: 3:30:50
